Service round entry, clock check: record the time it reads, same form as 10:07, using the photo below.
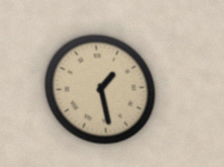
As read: 1:29
